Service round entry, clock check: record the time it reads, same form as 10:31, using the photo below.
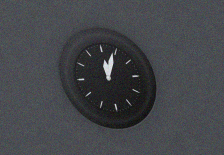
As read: 12:04
